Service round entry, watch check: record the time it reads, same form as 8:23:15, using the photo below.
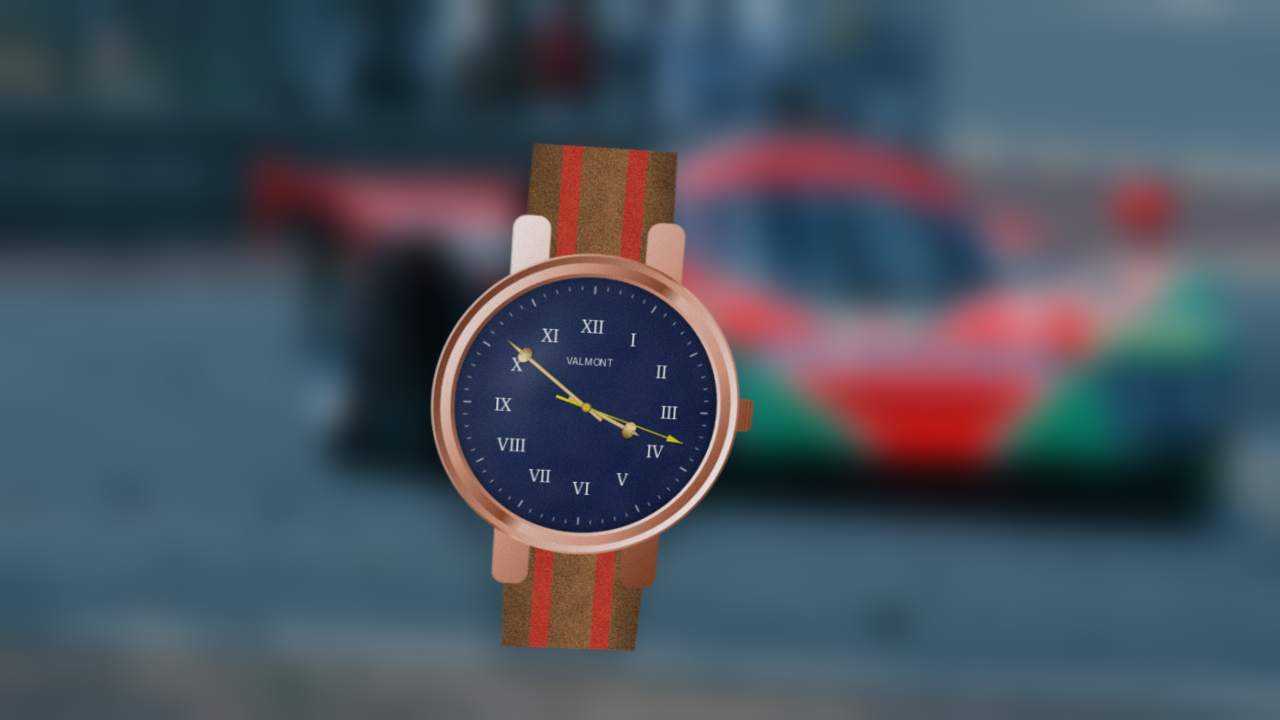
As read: 3:51:18
